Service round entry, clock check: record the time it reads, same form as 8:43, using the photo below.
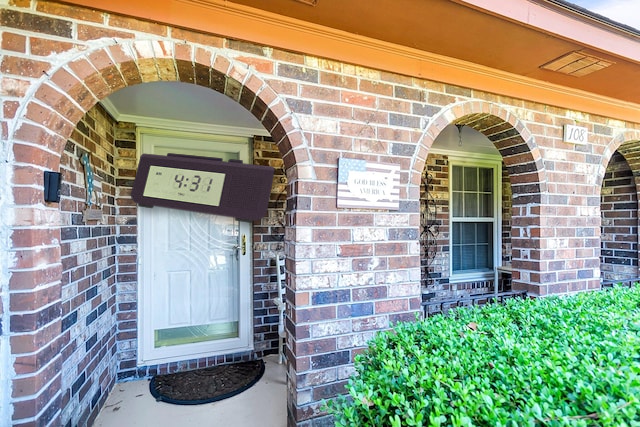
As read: 4:31
